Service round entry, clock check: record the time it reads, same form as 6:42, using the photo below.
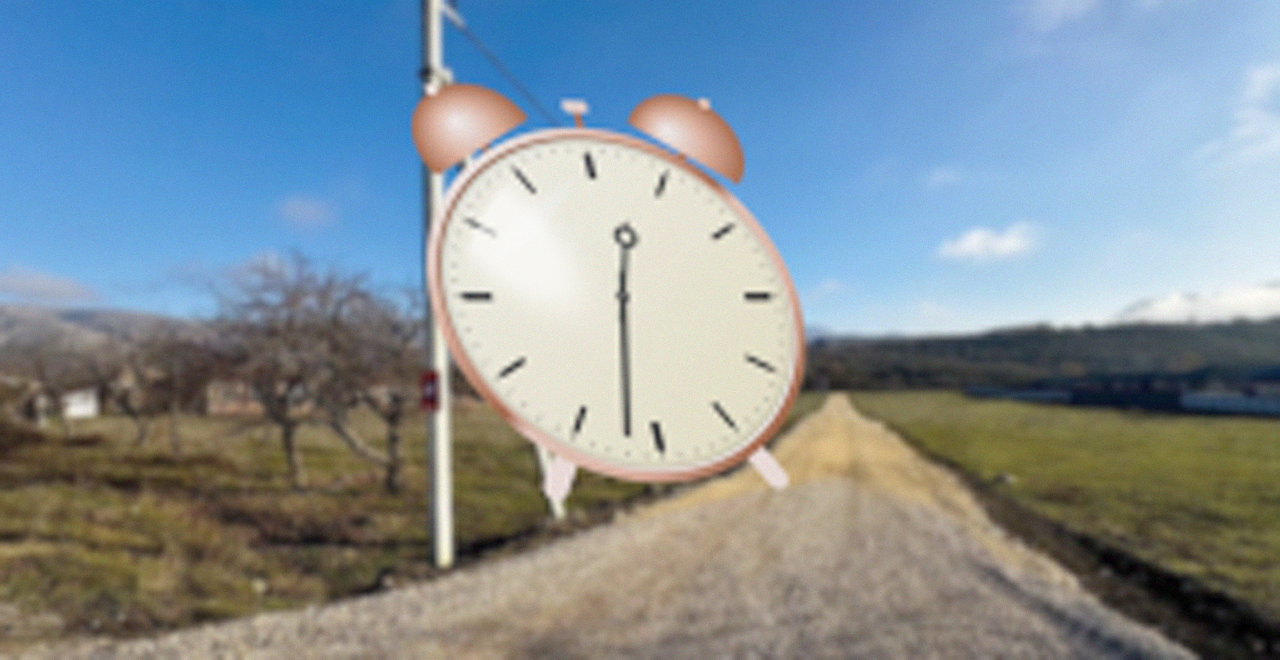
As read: 12:32
